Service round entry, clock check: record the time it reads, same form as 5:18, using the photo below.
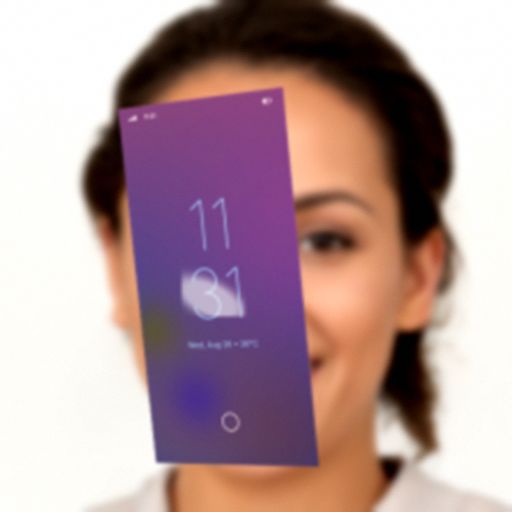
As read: 11:31
